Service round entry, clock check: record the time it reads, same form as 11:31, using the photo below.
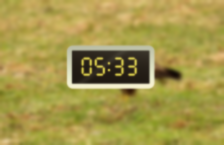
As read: 5:33
